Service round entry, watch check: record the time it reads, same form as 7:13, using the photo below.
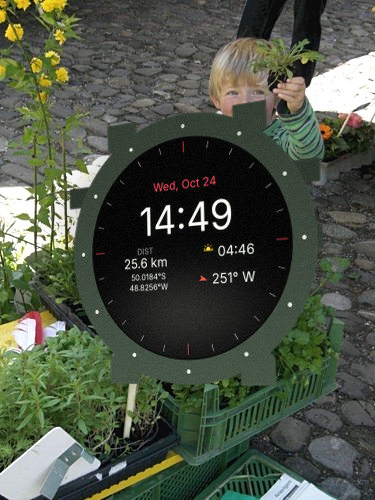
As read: 14:49
